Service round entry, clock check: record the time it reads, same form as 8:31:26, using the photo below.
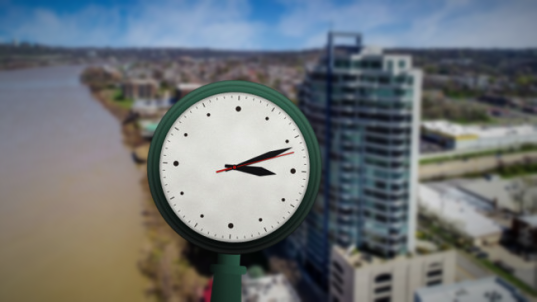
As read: 3:11:12
